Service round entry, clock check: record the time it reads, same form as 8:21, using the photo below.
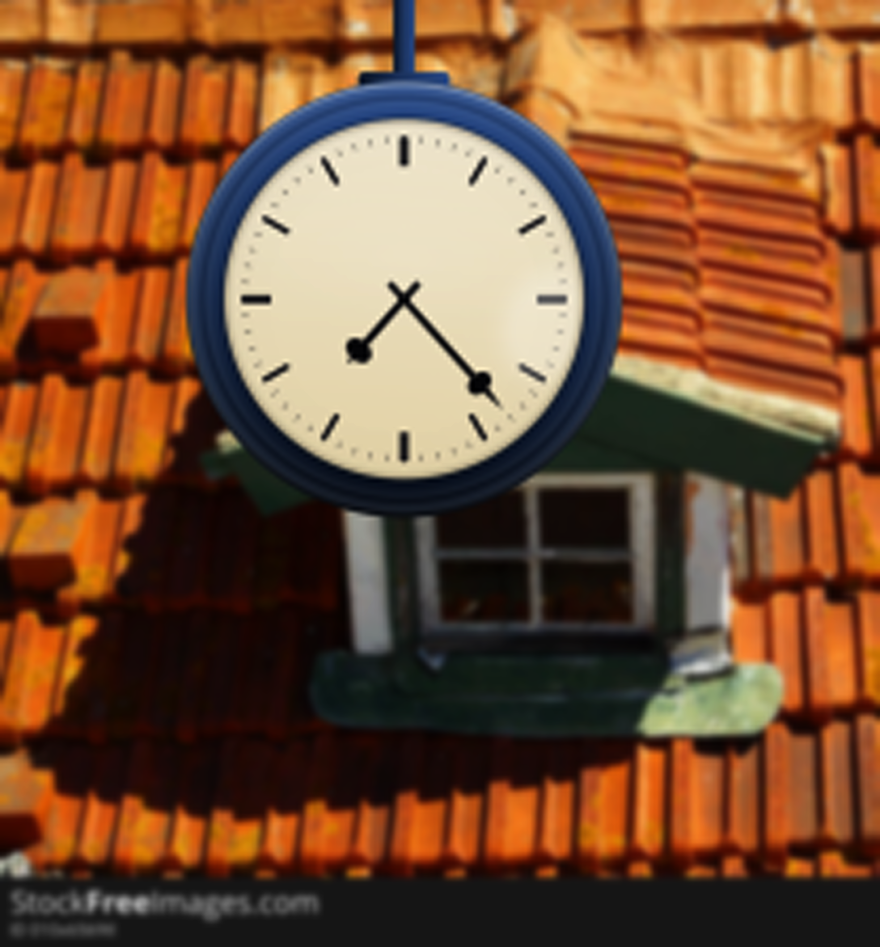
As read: 7:23
